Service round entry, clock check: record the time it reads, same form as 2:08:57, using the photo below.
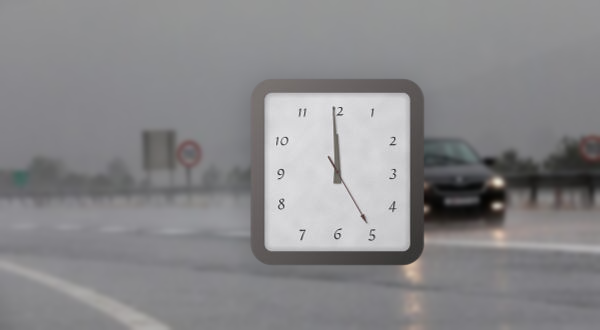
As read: 11:59:25
